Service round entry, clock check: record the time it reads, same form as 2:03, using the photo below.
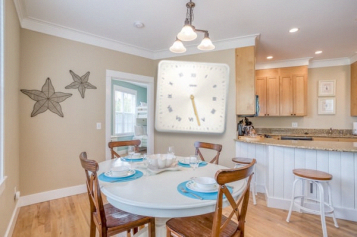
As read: 5:27
